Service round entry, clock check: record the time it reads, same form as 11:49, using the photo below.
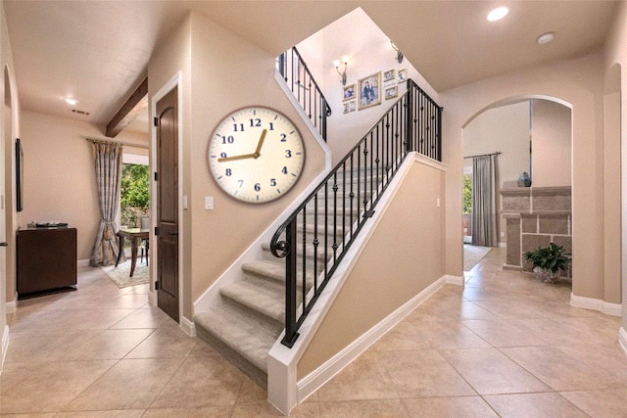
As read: 12:44
